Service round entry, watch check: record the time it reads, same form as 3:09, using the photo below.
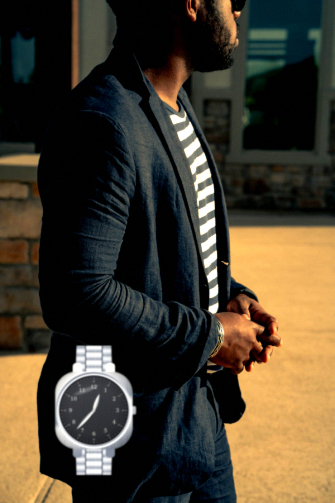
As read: 12:37
